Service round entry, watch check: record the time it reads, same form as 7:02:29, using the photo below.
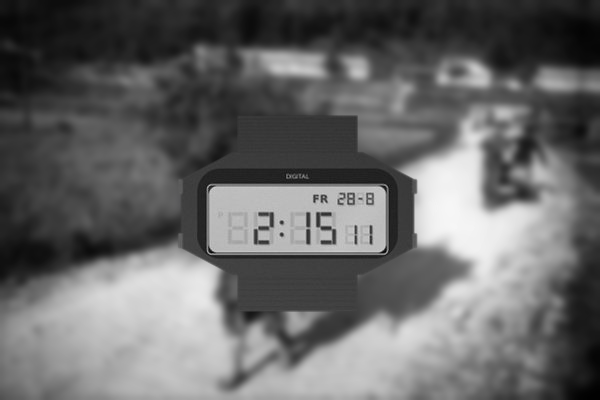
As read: 2:15:11
